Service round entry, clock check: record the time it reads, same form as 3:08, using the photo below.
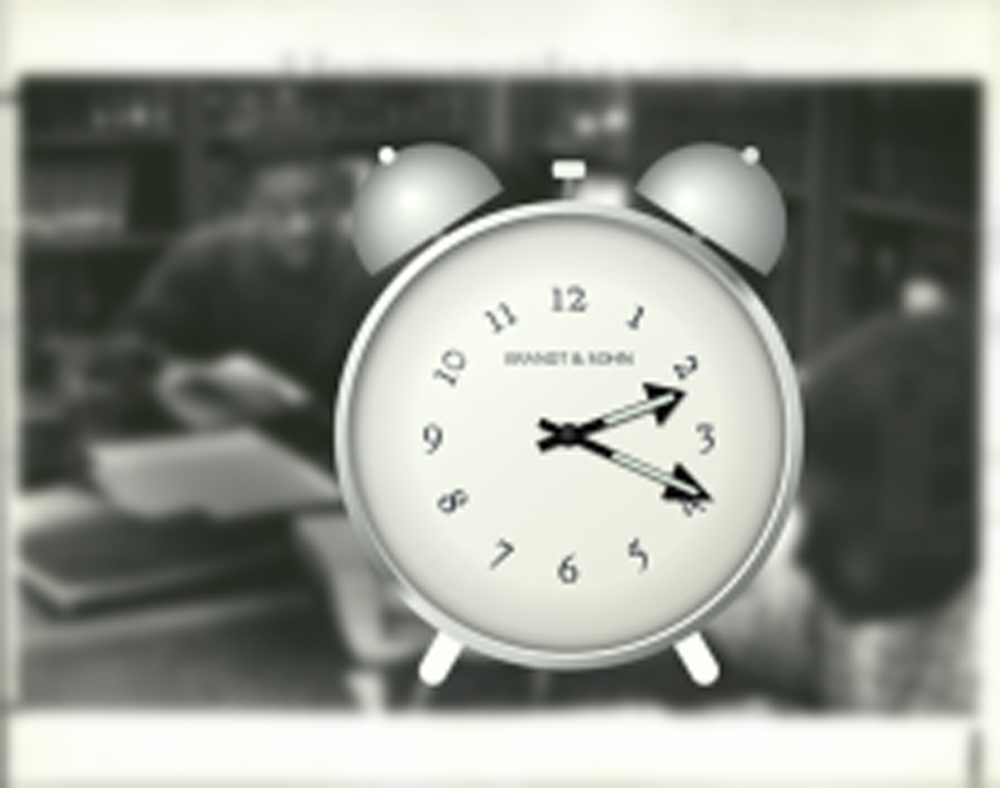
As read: 2:19
